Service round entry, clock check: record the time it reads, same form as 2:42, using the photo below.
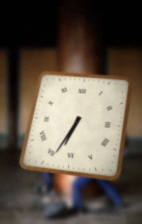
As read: 6:34
